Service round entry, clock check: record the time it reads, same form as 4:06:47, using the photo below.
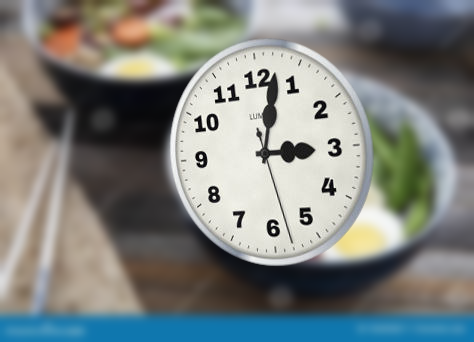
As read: 3:02:28
